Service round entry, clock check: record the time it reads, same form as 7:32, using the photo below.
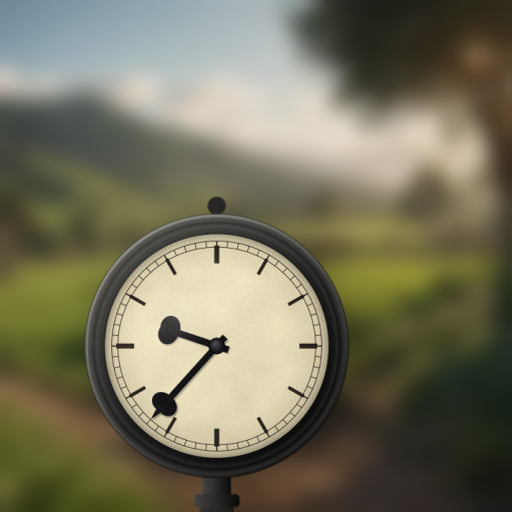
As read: 9:37
